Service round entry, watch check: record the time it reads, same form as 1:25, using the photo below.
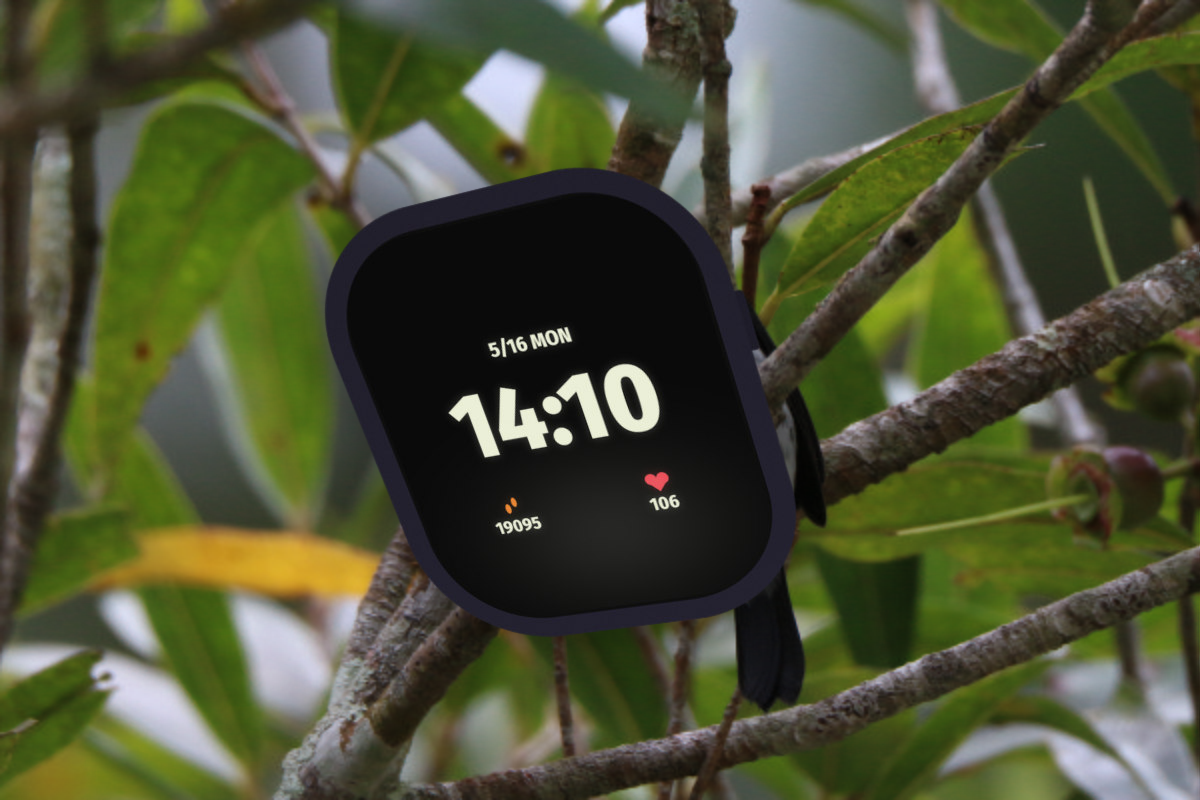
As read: 14:10
